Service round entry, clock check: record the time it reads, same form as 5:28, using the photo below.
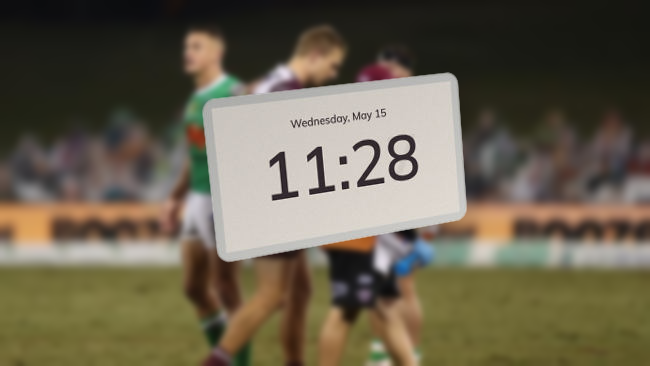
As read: 11:28
